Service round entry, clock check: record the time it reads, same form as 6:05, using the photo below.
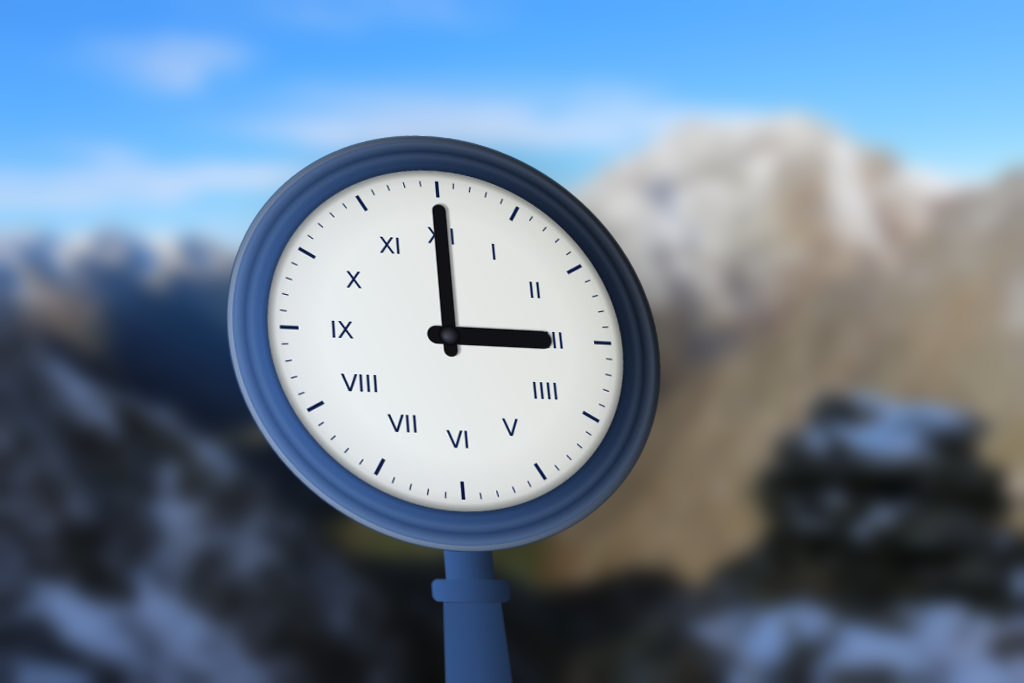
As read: 3:00
